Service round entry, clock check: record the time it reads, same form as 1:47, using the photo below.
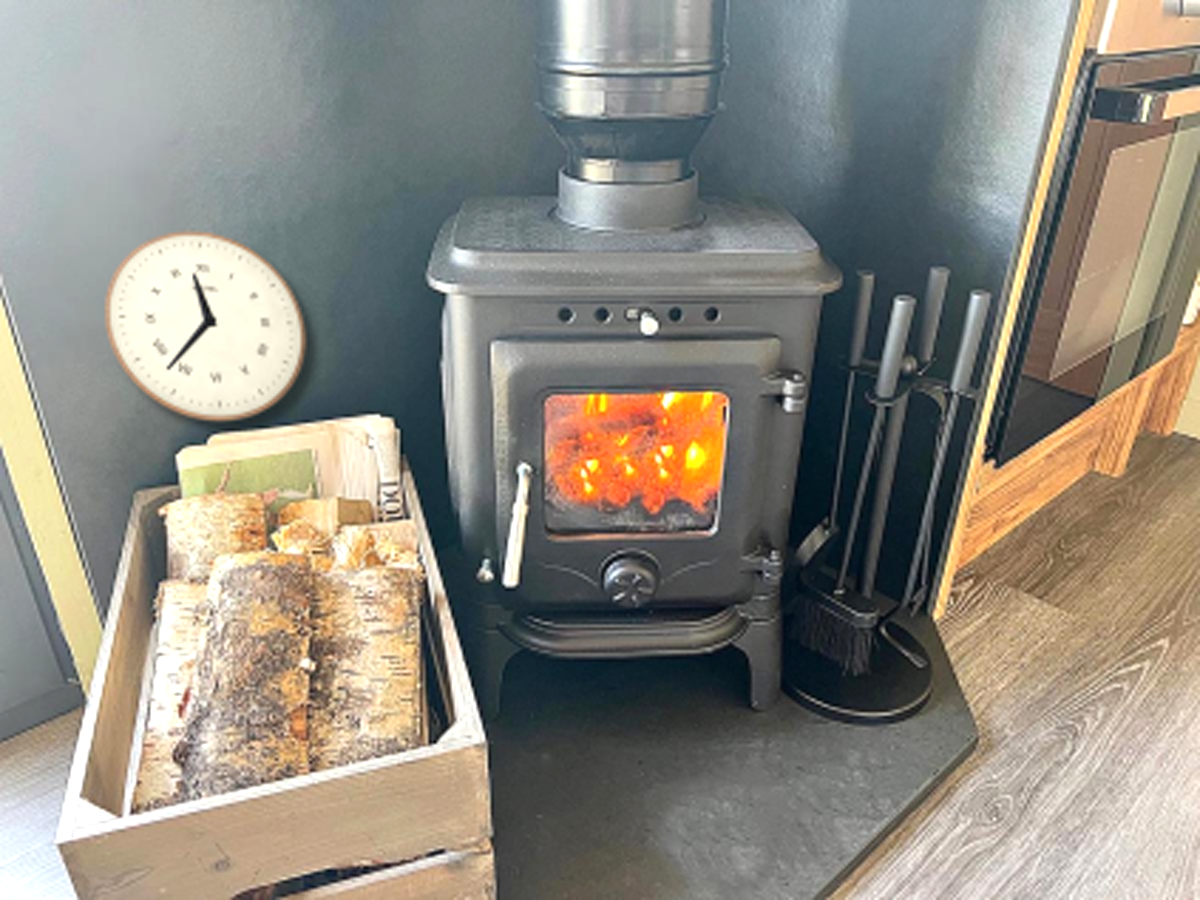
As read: 11:37
